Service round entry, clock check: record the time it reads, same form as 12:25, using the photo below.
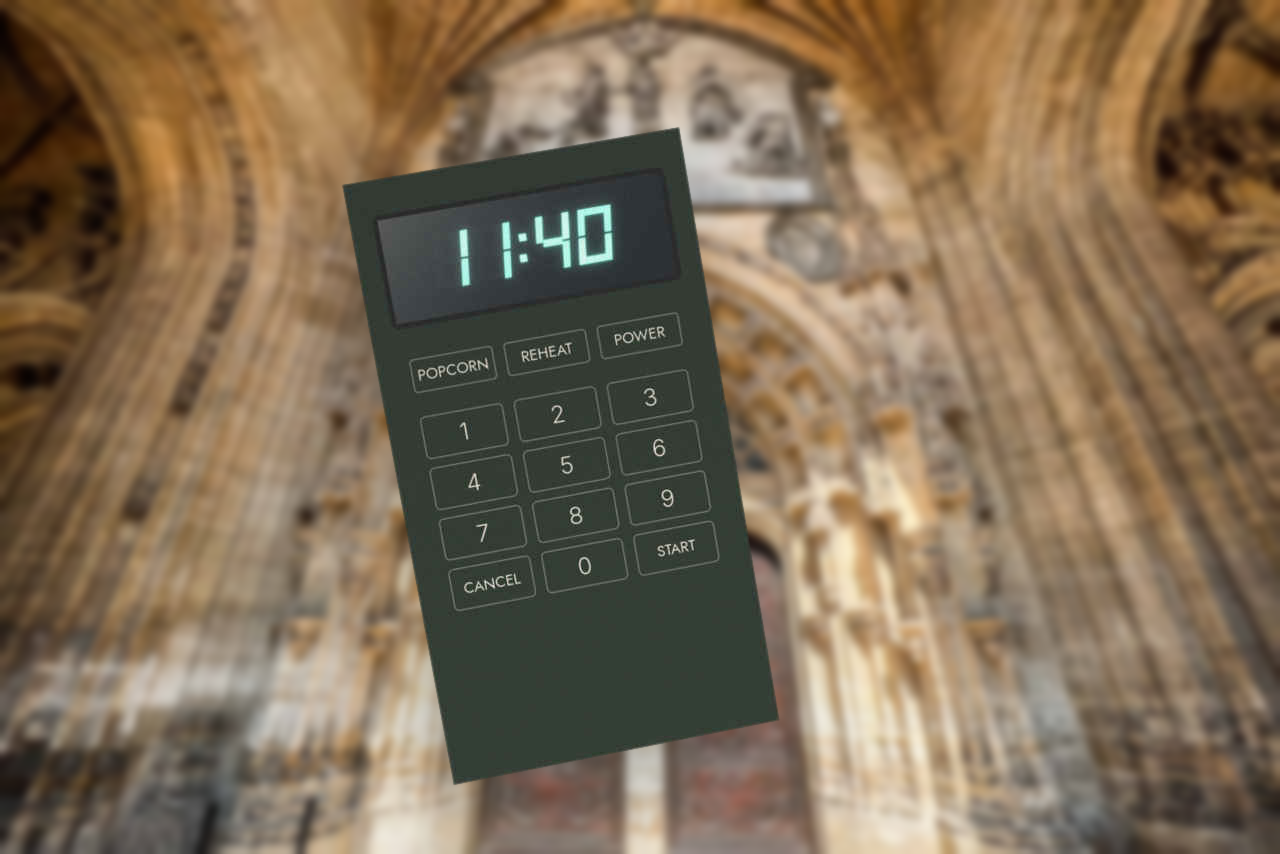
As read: 11:40
